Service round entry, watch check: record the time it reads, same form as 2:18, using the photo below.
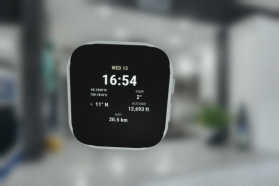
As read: 16:54
